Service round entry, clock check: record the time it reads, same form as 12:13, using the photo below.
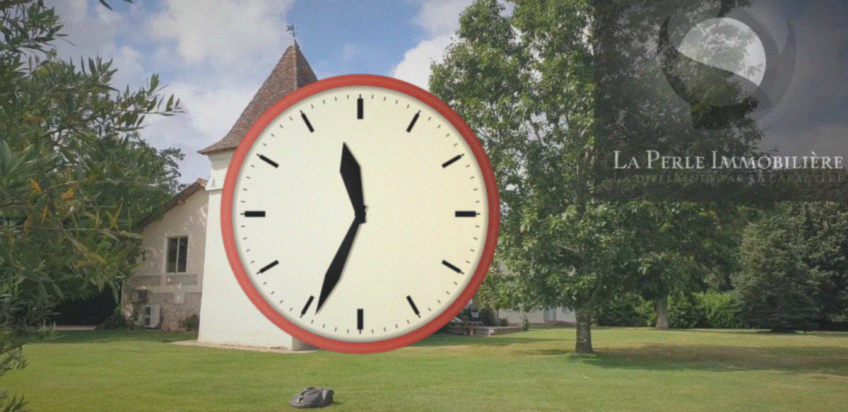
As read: 11:34
